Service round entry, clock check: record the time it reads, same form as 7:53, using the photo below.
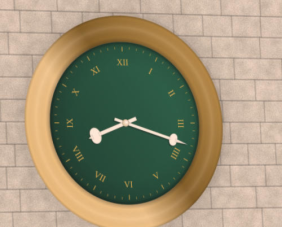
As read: 8:18
